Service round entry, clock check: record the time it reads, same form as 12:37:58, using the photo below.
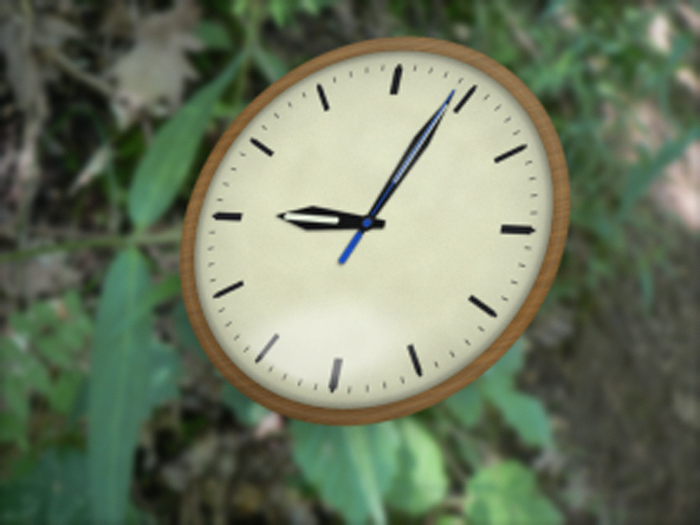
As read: 9:04:04
